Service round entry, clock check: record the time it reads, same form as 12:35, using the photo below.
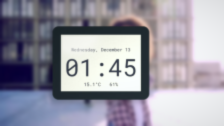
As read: 1:45
